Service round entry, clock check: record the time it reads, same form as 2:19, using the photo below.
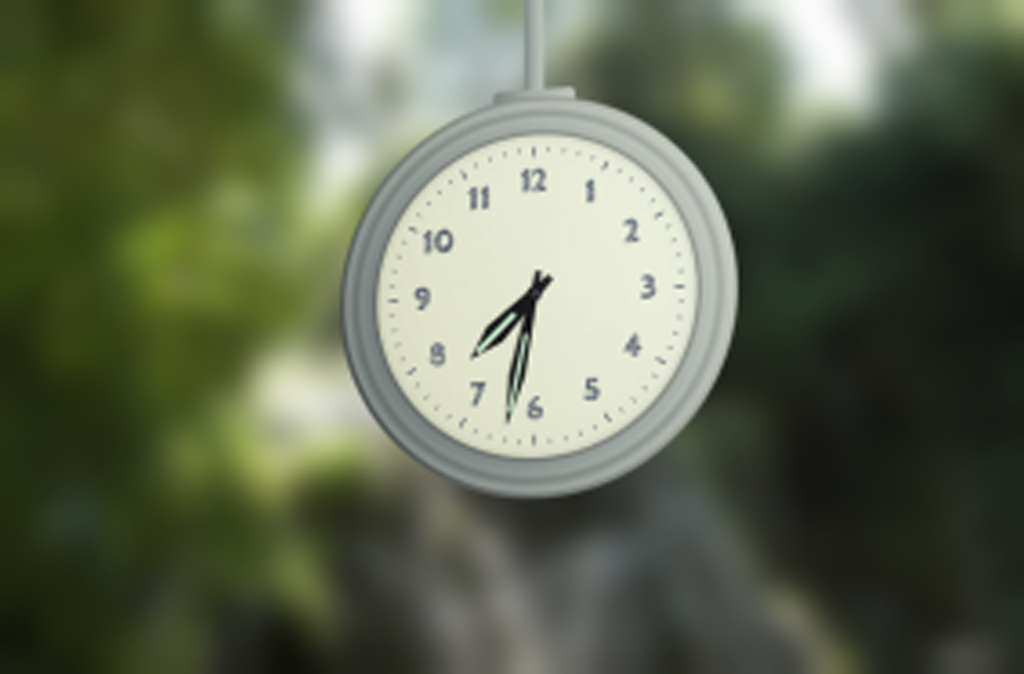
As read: 7:32
